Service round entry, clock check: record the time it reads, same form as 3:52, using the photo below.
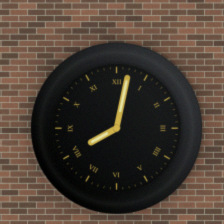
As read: 8:02
